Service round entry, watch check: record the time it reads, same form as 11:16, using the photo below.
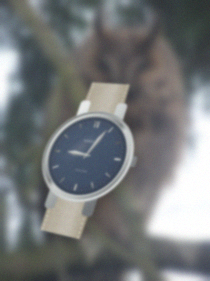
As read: 9:04
